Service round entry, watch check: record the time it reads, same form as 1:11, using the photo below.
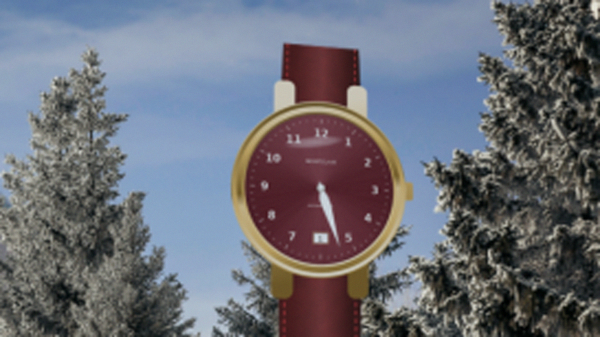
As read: 5:27
